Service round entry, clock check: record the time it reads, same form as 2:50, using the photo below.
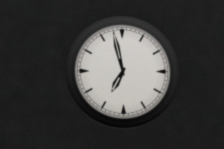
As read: 6:58
